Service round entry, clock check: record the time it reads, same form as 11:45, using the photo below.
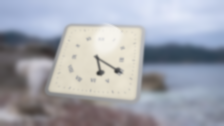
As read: 5:20
